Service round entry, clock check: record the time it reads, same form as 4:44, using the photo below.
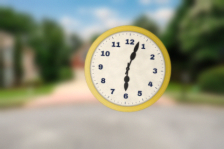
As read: 6:03
